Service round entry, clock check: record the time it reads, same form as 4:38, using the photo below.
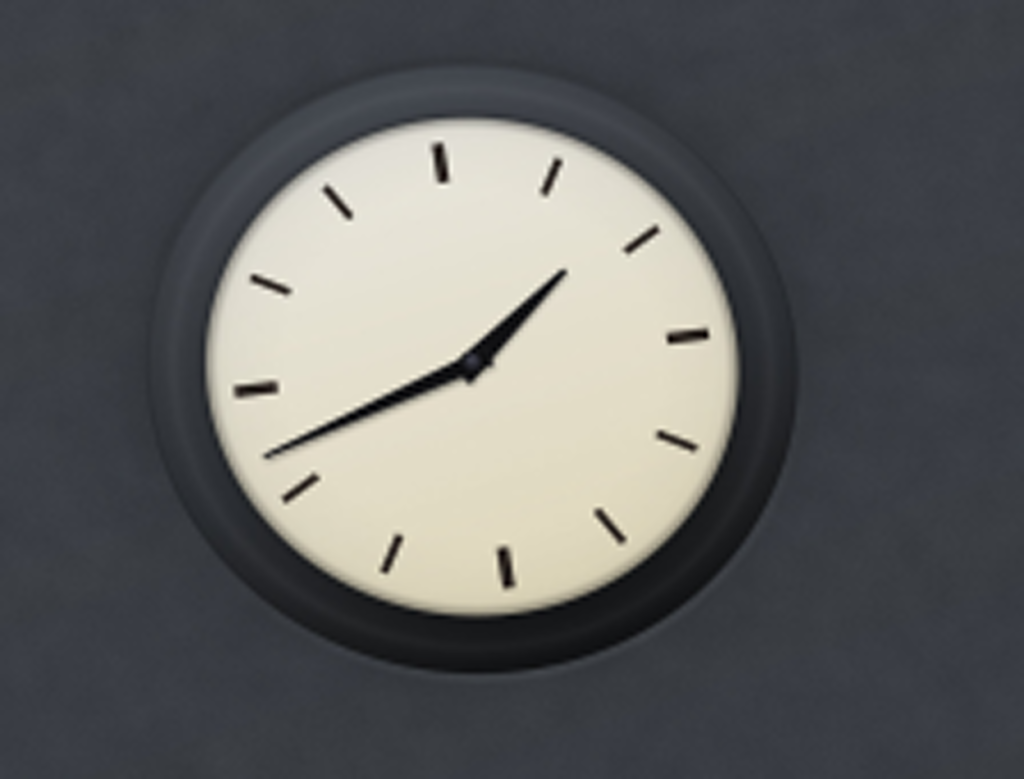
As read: 1:42
